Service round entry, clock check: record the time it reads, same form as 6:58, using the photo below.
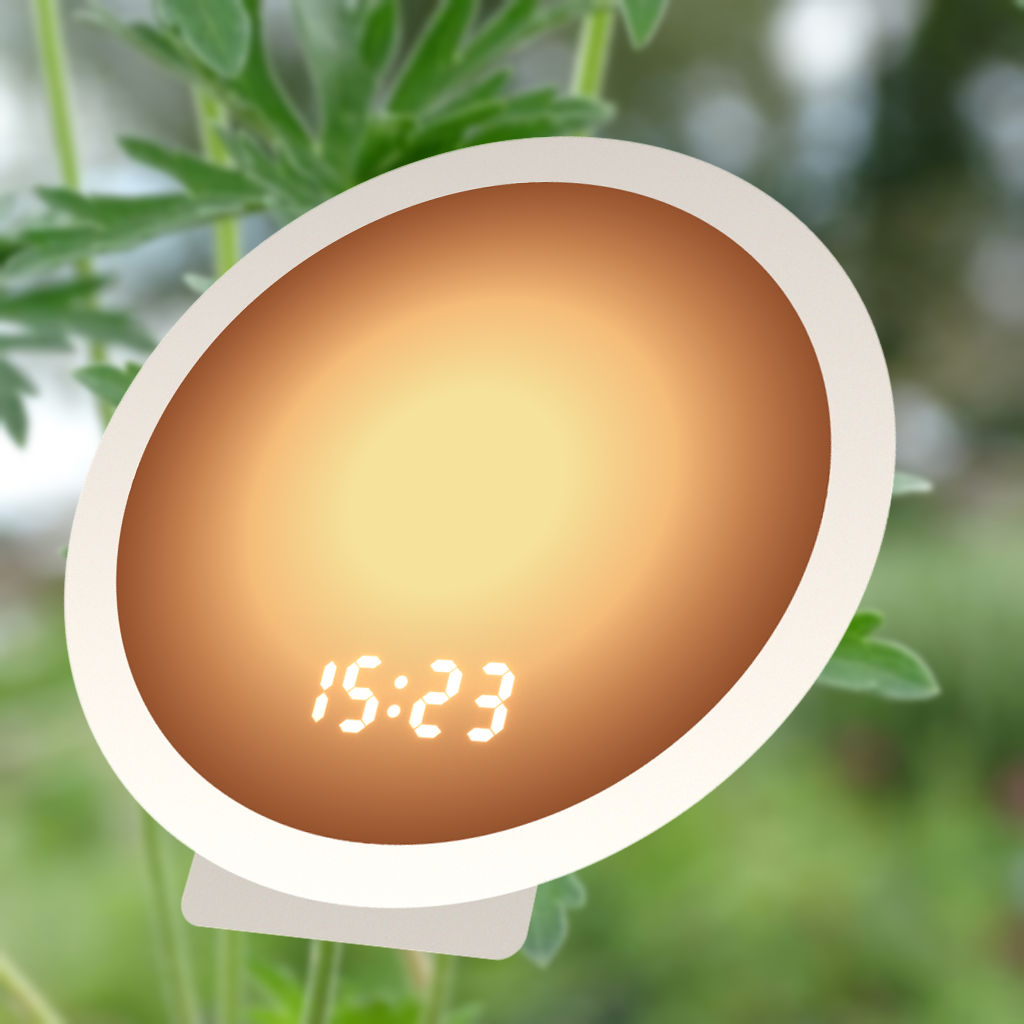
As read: 15:23
